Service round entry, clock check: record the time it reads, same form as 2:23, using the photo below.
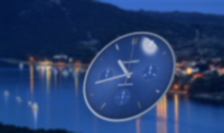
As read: 10:43
